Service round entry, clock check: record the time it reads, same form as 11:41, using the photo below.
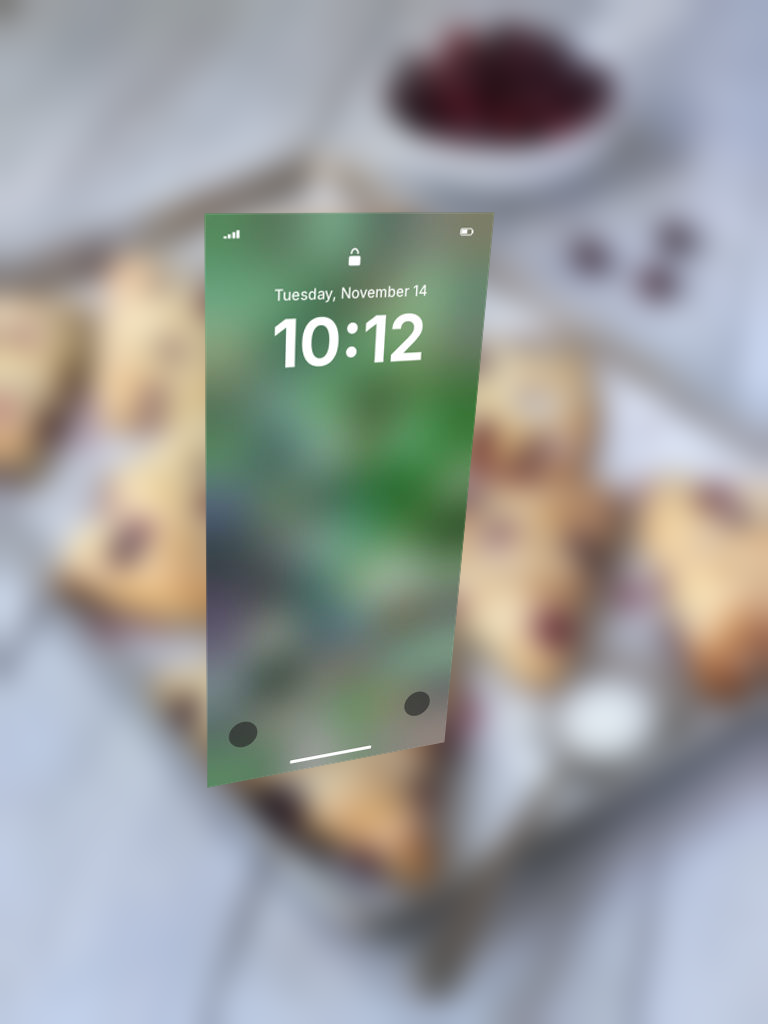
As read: 10:12
